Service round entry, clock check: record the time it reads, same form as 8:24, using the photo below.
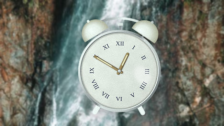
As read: 12:50
